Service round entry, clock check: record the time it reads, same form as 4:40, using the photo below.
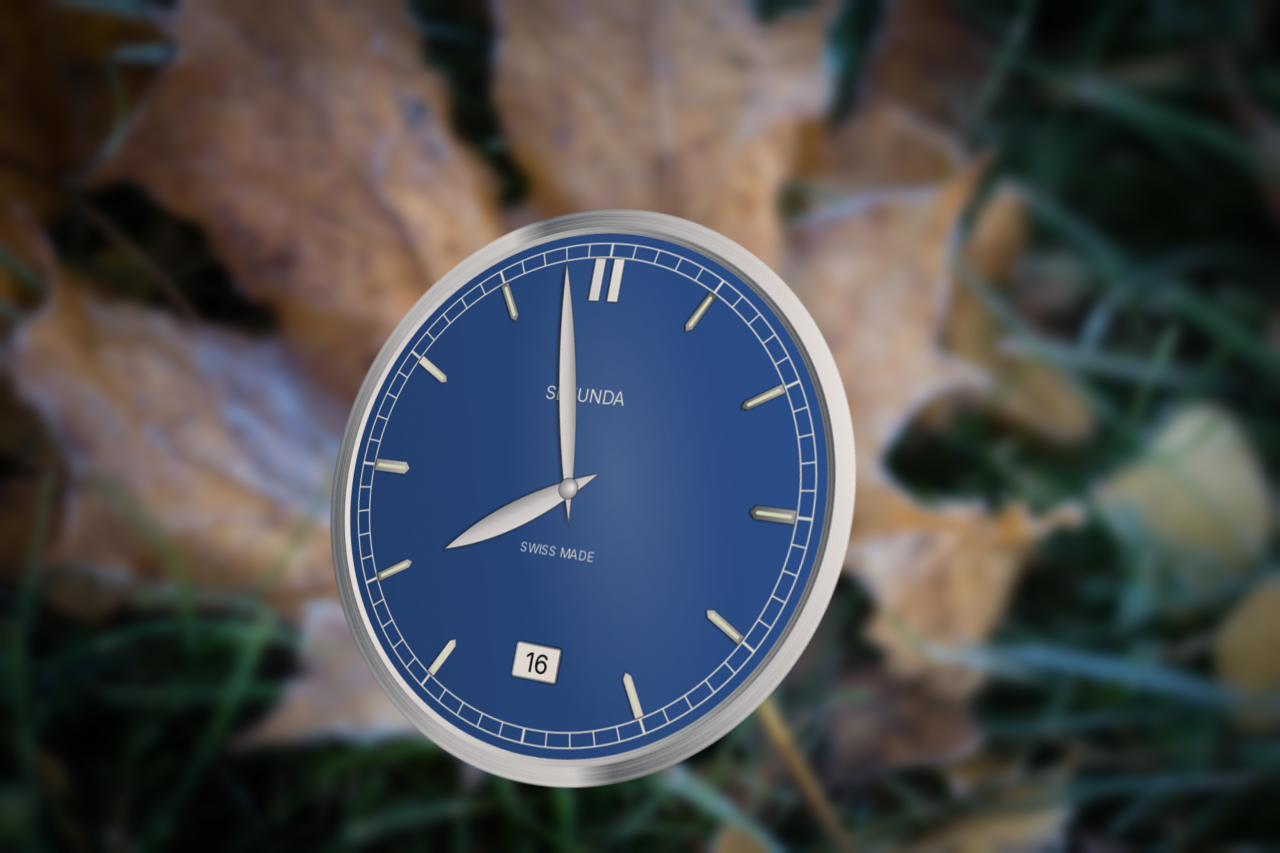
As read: 7:58
